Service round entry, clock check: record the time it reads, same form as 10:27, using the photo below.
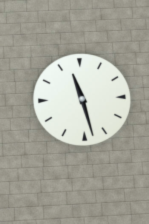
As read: 11:28
